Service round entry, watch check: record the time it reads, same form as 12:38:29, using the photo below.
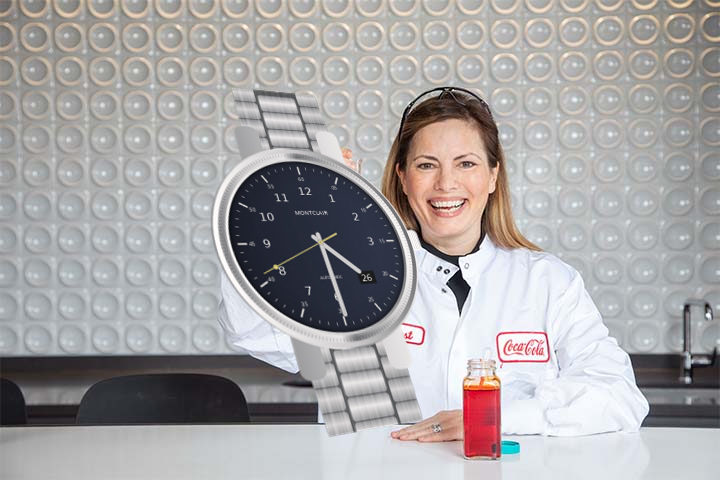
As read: 4:29:41
